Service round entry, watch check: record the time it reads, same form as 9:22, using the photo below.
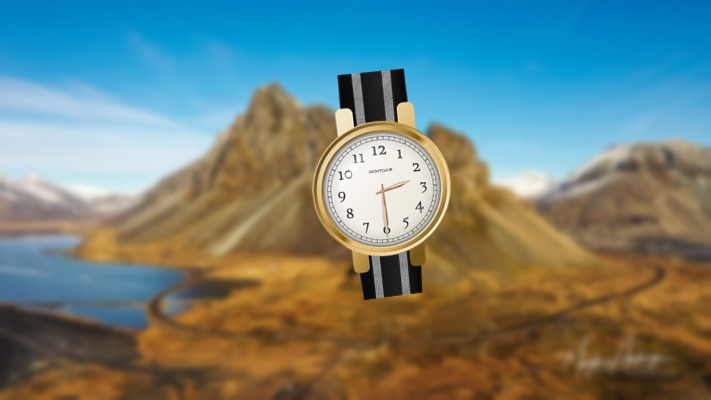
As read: 2:30
